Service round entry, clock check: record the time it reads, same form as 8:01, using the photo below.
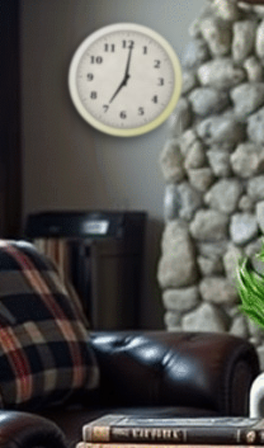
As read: 7:01
